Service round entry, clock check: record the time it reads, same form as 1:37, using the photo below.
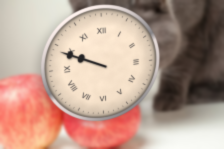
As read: 9:49
